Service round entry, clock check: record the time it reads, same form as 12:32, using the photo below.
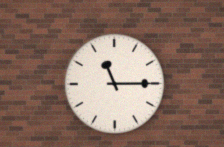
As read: 11:15
